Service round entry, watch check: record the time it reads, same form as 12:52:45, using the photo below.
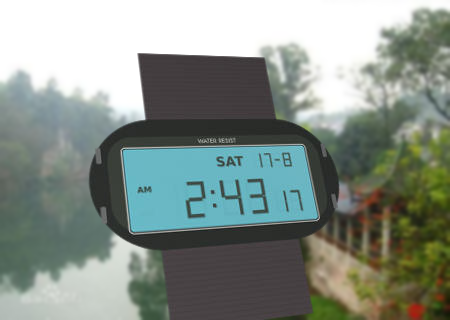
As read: 2:43:17
